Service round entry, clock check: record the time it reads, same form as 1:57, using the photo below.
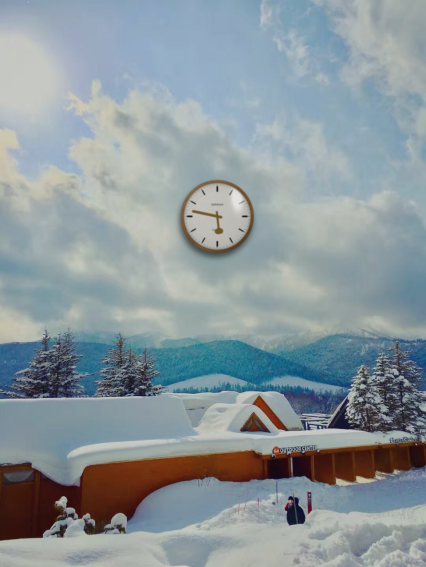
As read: 5:47
